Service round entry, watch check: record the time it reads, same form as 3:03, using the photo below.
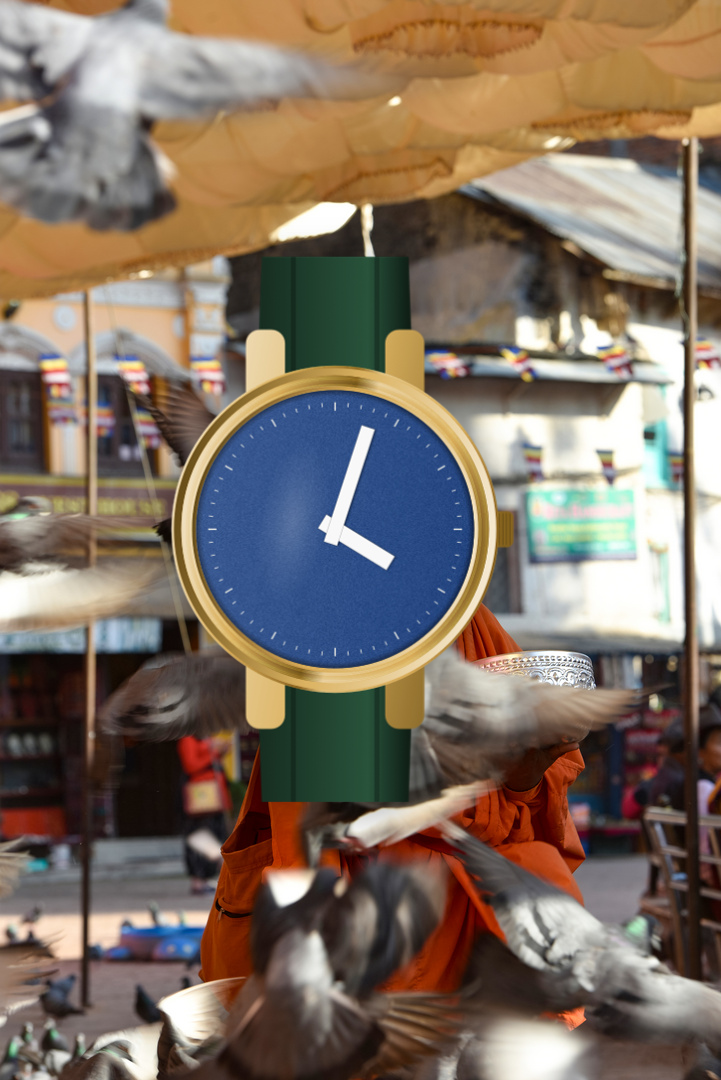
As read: 4:03
